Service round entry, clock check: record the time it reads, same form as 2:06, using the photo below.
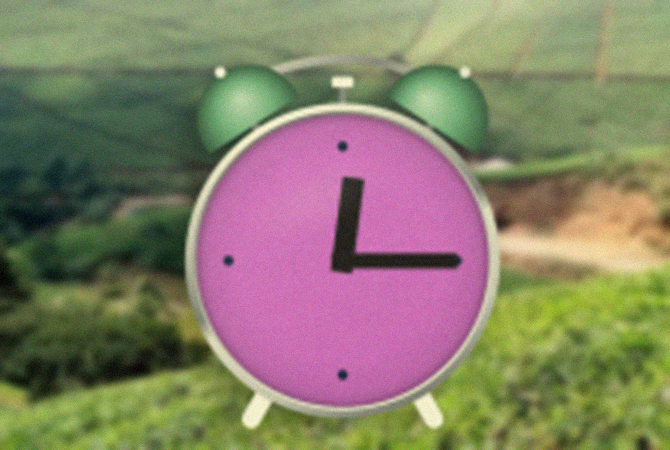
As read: 12:15
